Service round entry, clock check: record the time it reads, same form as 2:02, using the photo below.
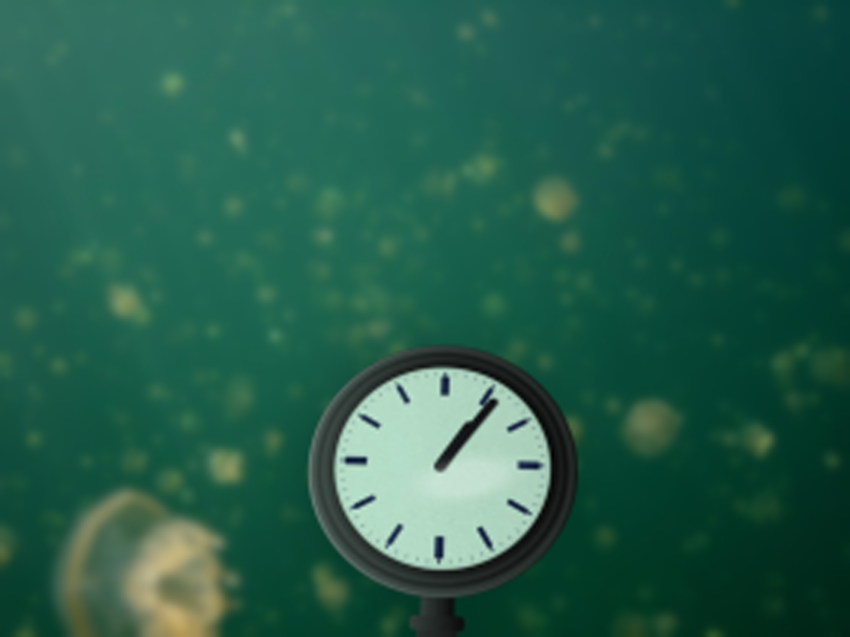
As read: 1:06
